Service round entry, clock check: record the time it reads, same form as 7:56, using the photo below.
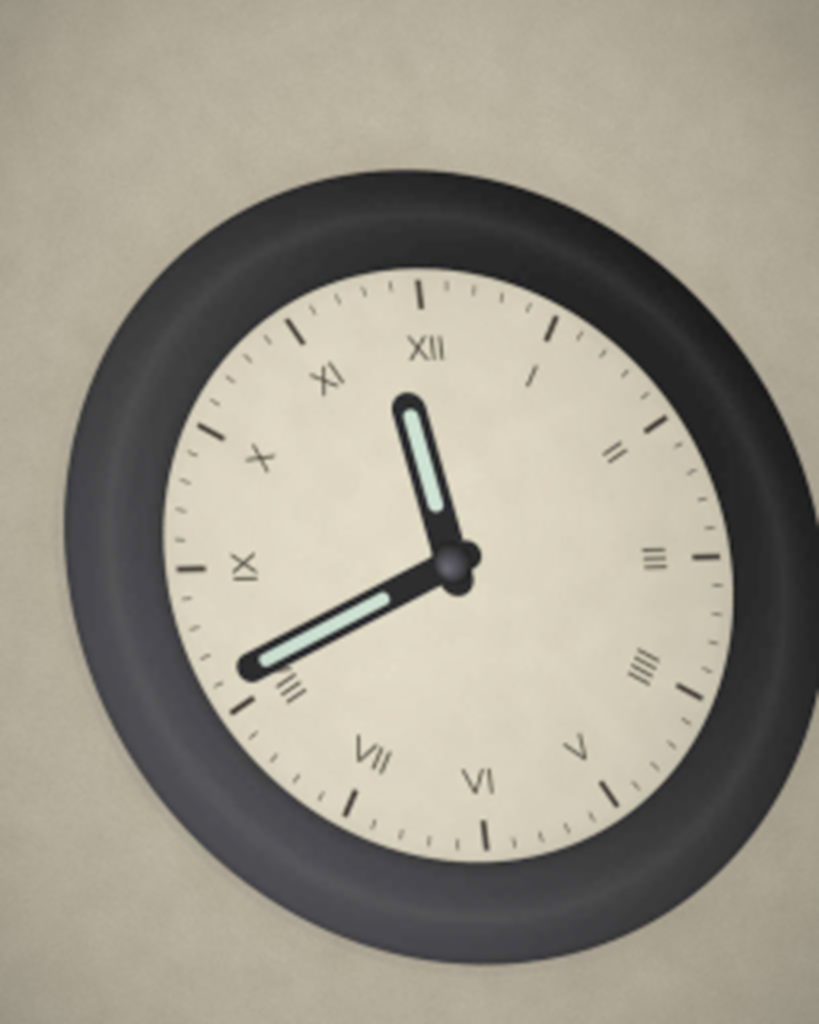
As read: 11:41
